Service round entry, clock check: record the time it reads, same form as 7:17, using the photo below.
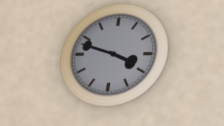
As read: 3:48
